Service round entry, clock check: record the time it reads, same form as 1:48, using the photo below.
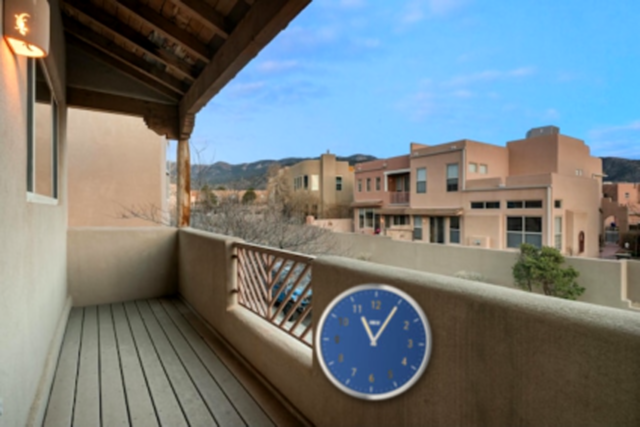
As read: 11:05
